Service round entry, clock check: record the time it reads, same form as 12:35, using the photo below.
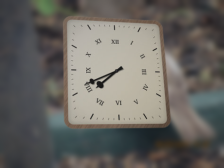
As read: 7:41
